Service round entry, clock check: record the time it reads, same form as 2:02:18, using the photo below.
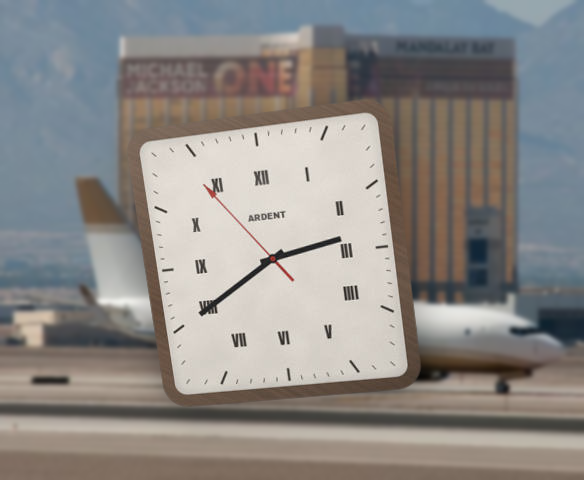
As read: 2:39:54
